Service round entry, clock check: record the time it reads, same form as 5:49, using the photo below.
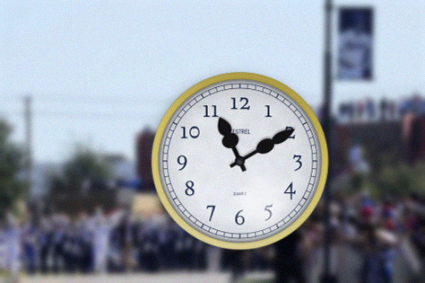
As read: 11:10
